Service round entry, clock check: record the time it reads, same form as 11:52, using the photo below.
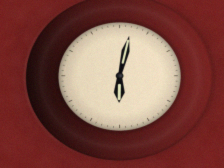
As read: 6:02
